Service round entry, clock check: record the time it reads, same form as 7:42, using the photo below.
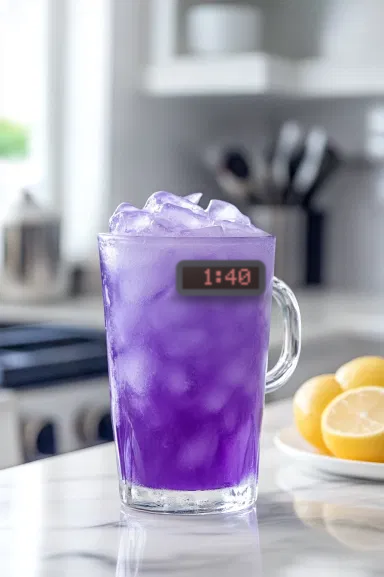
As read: 1:40
